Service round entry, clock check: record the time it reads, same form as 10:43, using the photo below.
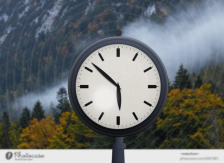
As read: 5:52
